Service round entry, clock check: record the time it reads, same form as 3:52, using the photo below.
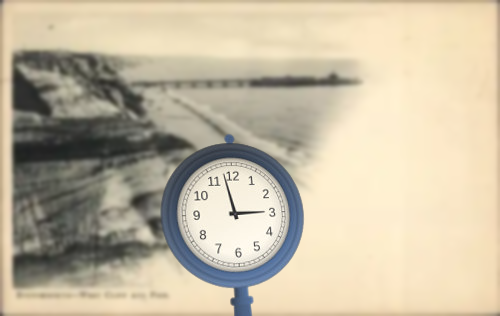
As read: 2:58
